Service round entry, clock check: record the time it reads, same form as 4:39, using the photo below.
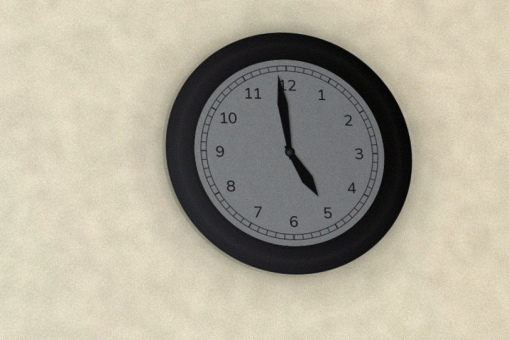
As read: 4:59
